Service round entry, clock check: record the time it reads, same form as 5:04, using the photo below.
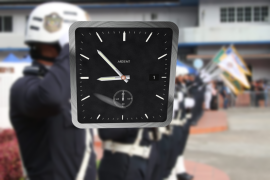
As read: 8:53
